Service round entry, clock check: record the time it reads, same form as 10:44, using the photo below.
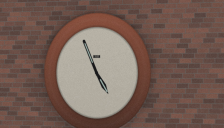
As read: 4:56
